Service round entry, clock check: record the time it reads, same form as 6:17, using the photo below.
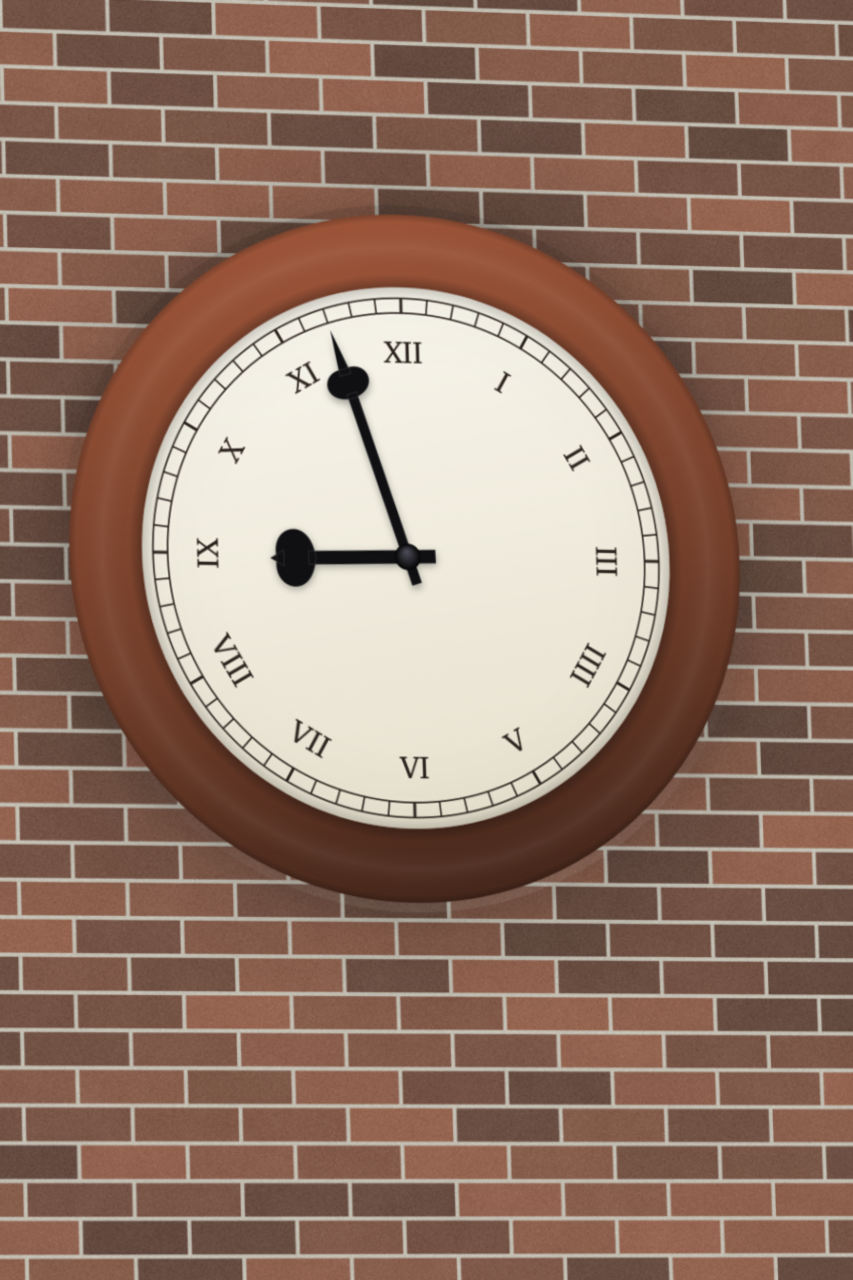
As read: 8:57
